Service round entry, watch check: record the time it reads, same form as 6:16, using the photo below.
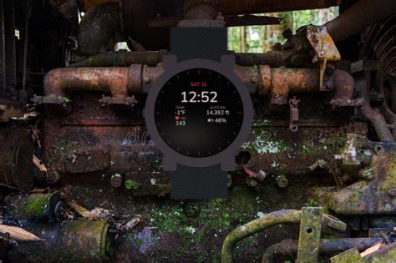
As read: 12:52
